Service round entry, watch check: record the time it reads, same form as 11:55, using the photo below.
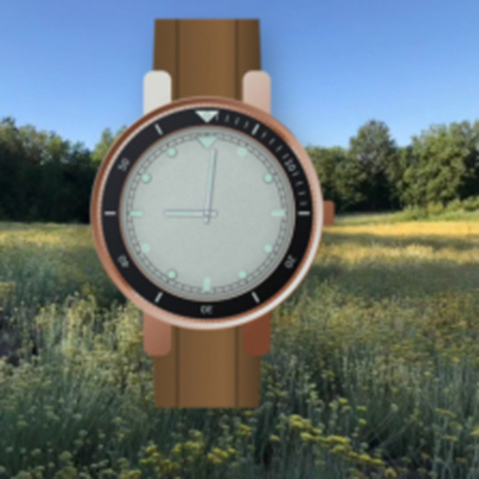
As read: 9:01
